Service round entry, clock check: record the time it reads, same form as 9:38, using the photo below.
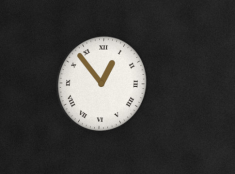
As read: 12:53
